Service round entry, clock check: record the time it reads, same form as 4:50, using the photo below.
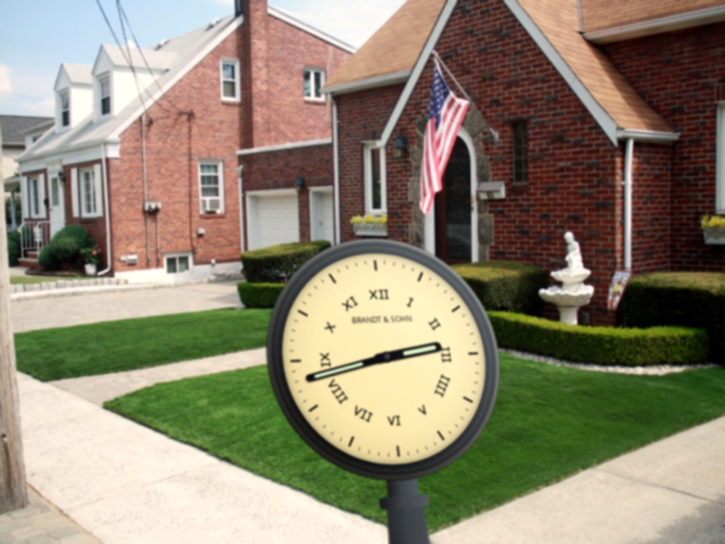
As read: 2:43
